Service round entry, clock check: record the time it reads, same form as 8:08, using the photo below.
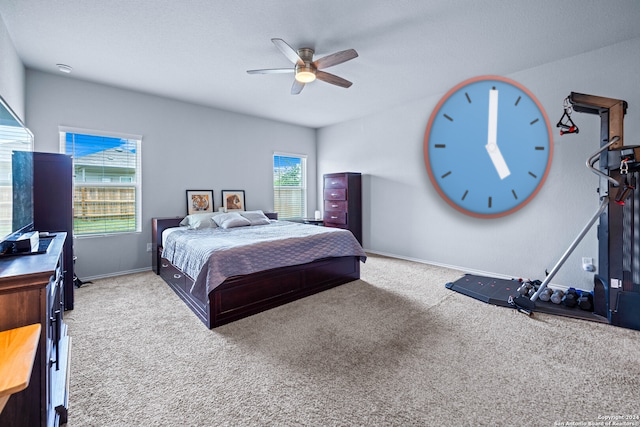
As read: 5:00
